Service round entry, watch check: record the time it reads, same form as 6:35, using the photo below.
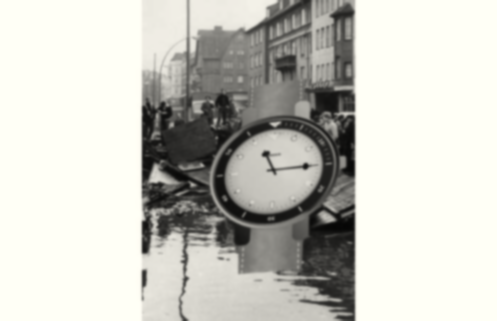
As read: 11:15
